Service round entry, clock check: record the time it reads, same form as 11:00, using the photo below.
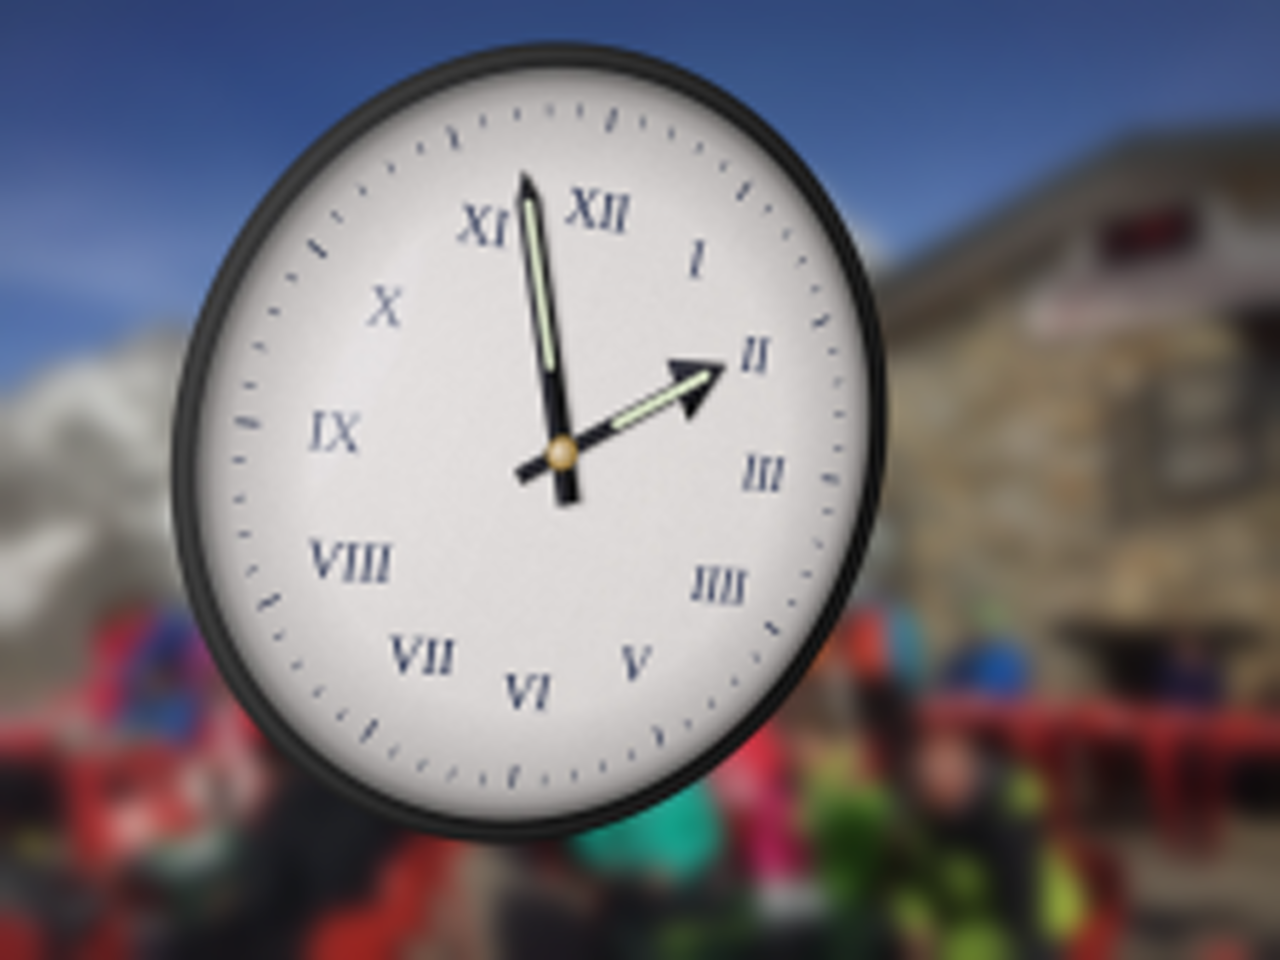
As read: 1:57
